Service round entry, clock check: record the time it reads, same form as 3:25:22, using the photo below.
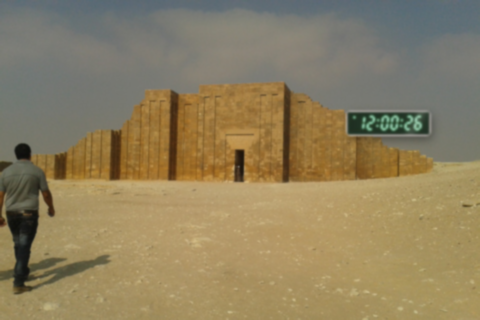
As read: 12:00:26
